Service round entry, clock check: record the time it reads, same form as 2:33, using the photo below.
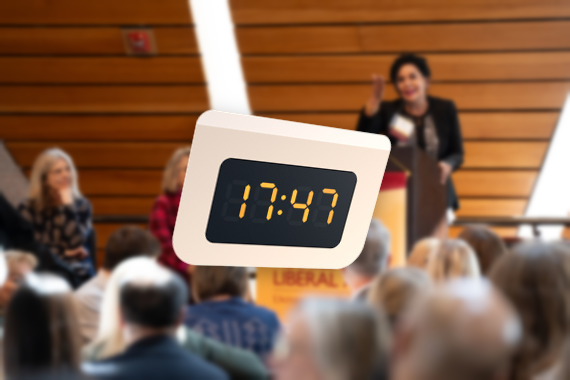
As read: 17:47
